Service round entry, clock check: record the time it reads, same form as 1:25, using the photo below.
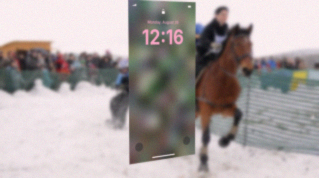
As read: 12:16
